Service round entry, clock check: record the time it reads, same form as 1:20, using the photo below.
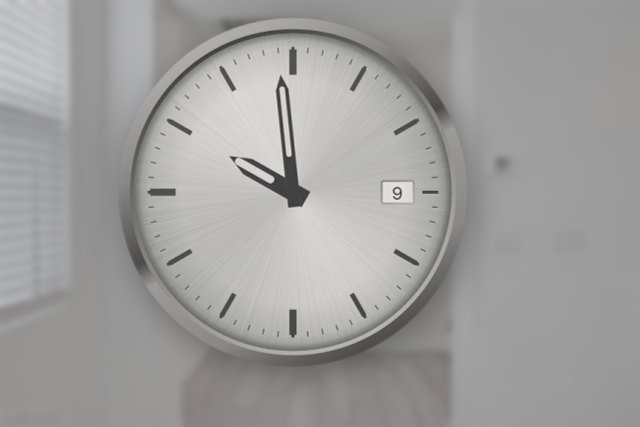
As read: 9:59
